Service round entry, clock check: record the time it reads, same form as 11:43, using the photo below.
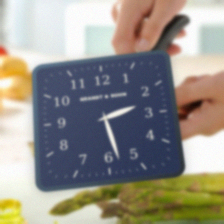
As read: 2:28
